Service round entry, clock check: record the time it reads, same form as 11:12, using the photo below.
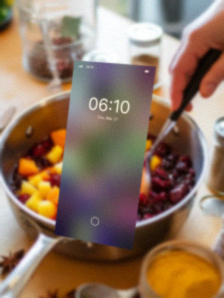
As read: 6:10
